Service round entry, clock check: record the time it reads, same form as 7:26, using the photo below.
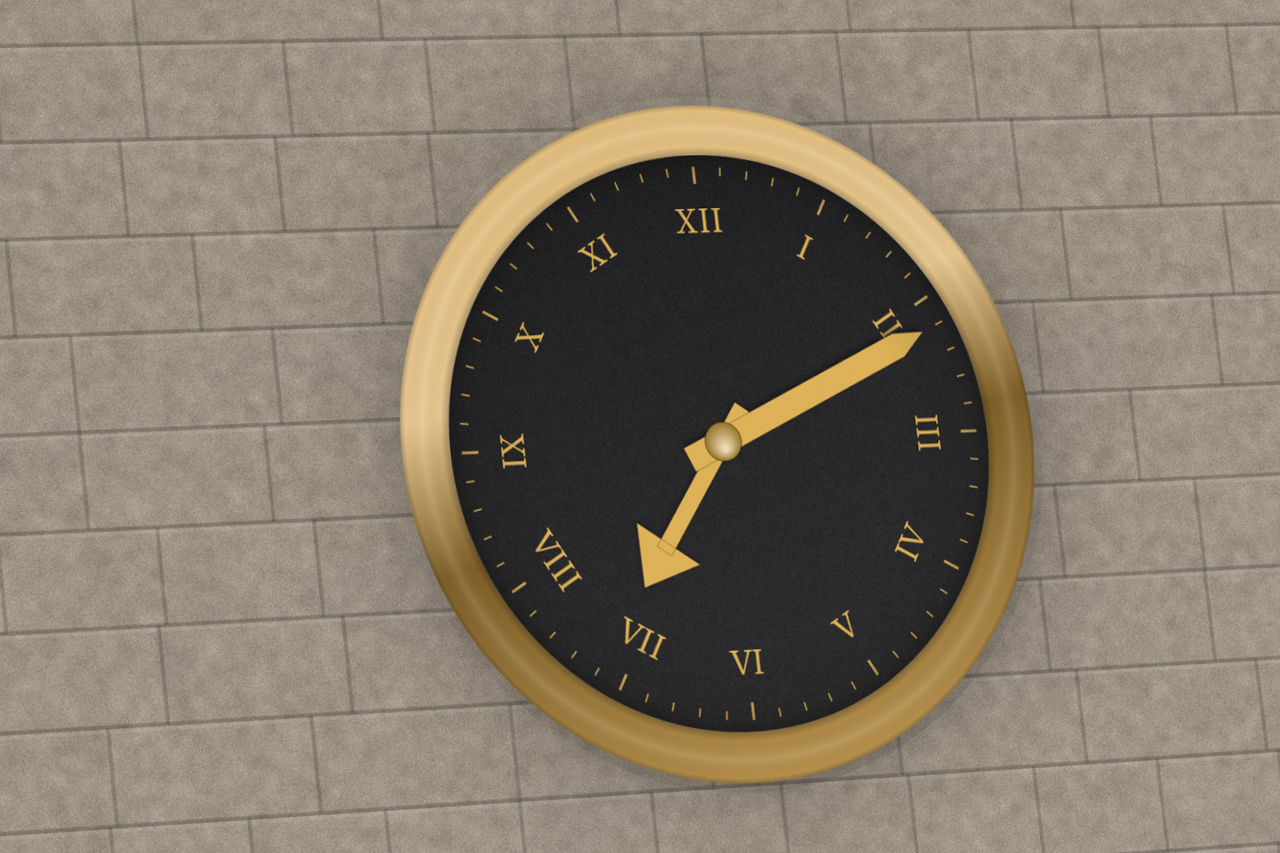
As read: 7:11
